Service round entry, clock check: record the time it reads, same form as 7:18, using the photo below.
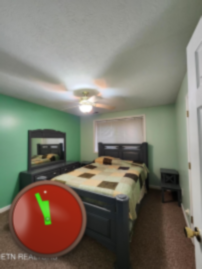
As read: 11:57
